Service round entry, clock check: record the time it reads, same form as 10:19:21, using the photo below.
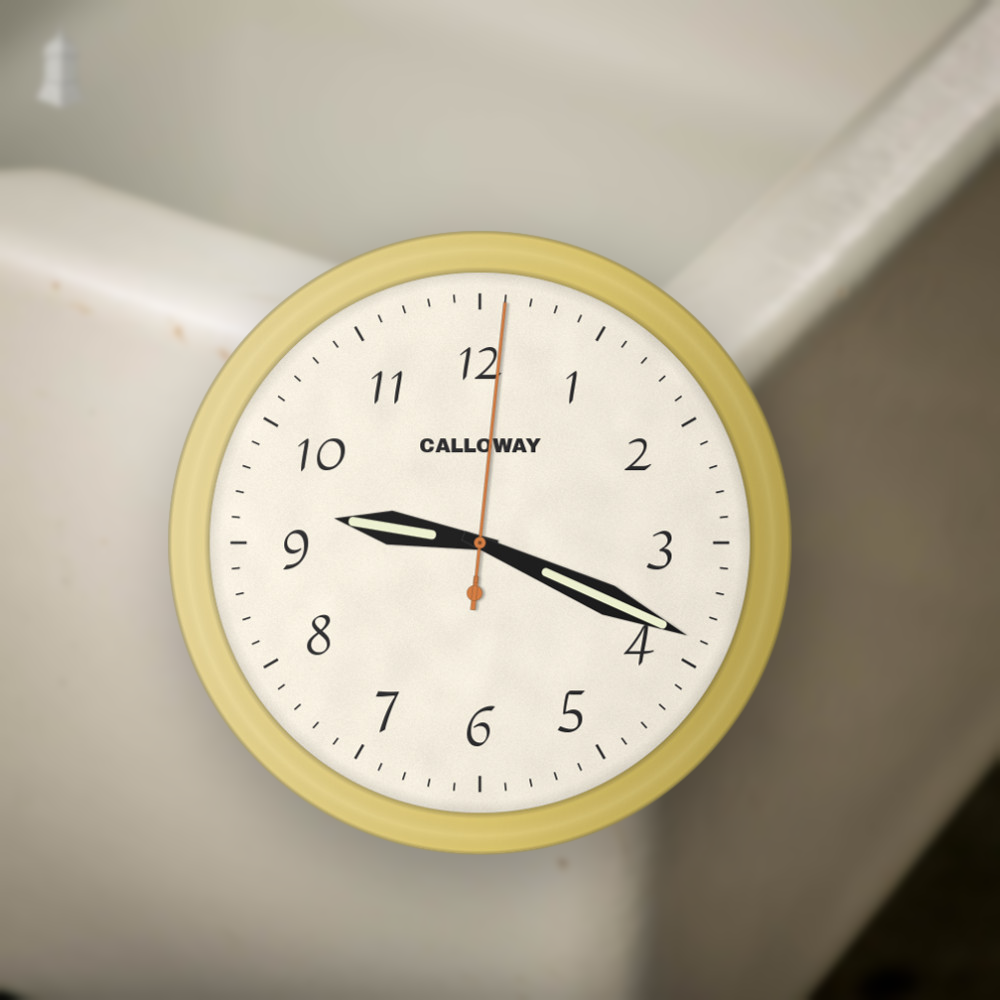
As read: 9:19:01
